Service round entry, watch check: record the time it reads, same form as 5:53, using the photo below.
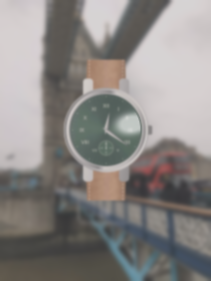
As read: 12:21
